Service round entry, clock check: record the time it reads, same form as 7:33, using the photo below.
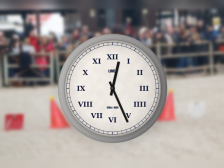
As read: 12:26
